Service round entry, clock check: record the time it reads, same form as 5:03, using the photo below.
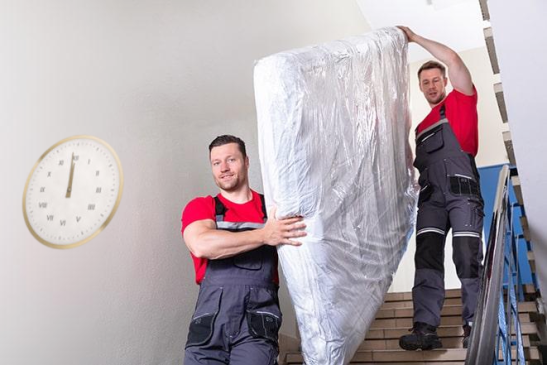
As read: 11:59
